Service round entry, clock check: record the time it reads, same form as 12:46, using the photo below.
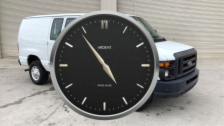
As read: 4:54
